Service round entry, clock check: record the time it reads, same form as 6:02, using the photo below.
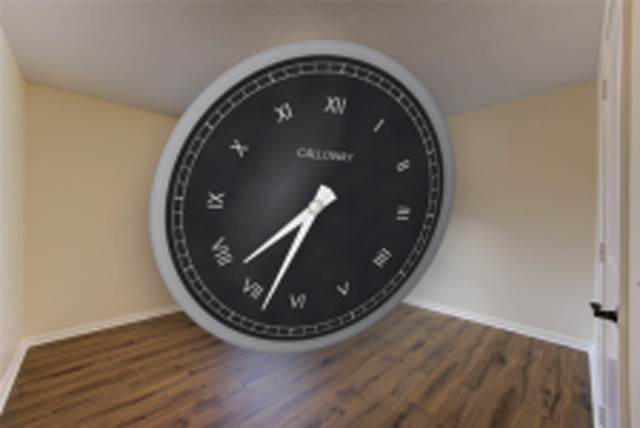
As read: 7:33
